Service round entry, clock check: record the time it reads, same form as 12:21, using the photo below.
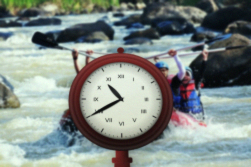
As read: 10:40
